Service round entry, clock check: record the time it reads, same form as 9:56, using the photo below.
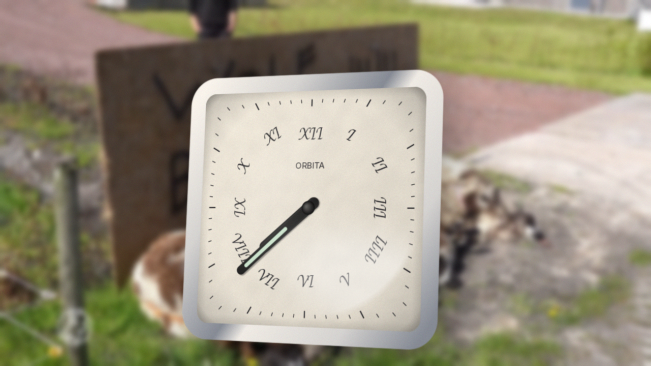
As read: 7:38
